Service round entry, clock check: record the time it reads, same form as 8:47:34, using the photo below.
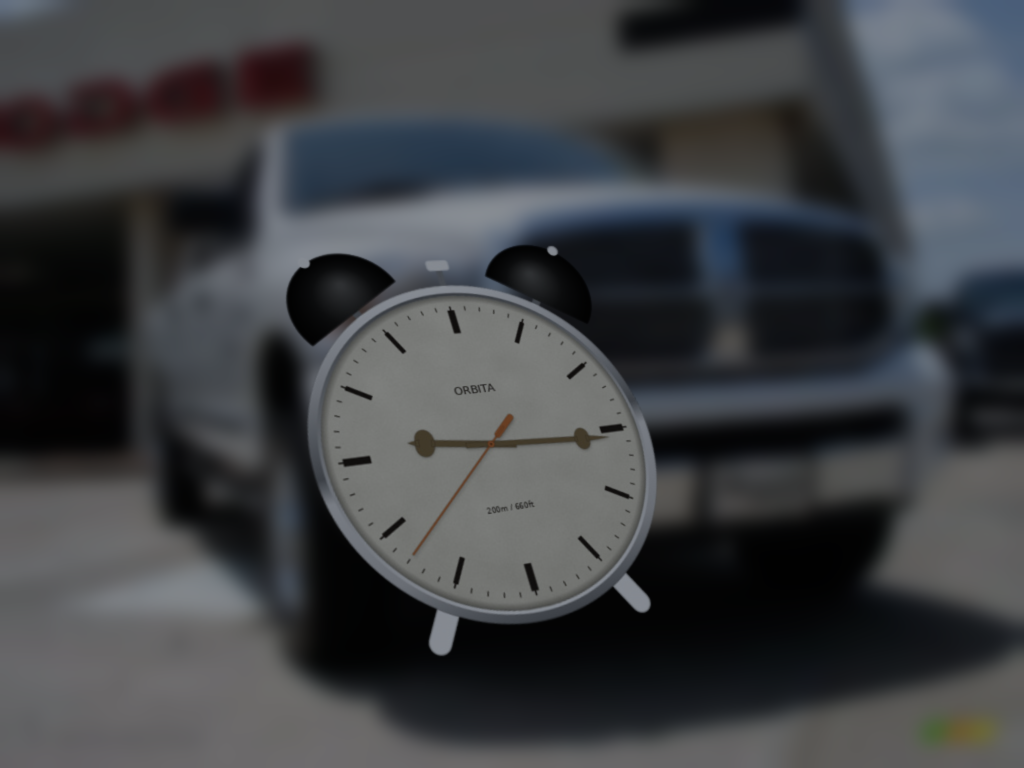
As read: 9:15:38
